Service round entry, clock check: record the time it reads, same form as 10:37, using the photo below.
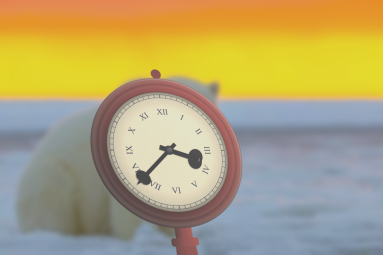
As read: 3:38
